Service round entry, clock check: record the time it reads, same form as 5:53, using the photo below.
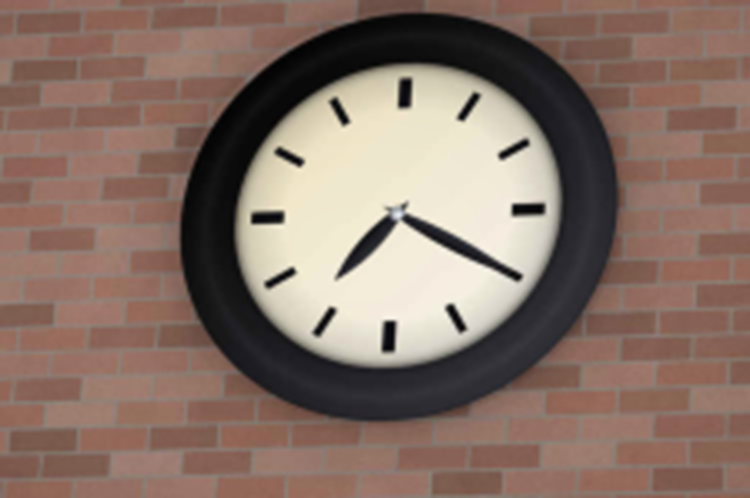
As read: 7:20
